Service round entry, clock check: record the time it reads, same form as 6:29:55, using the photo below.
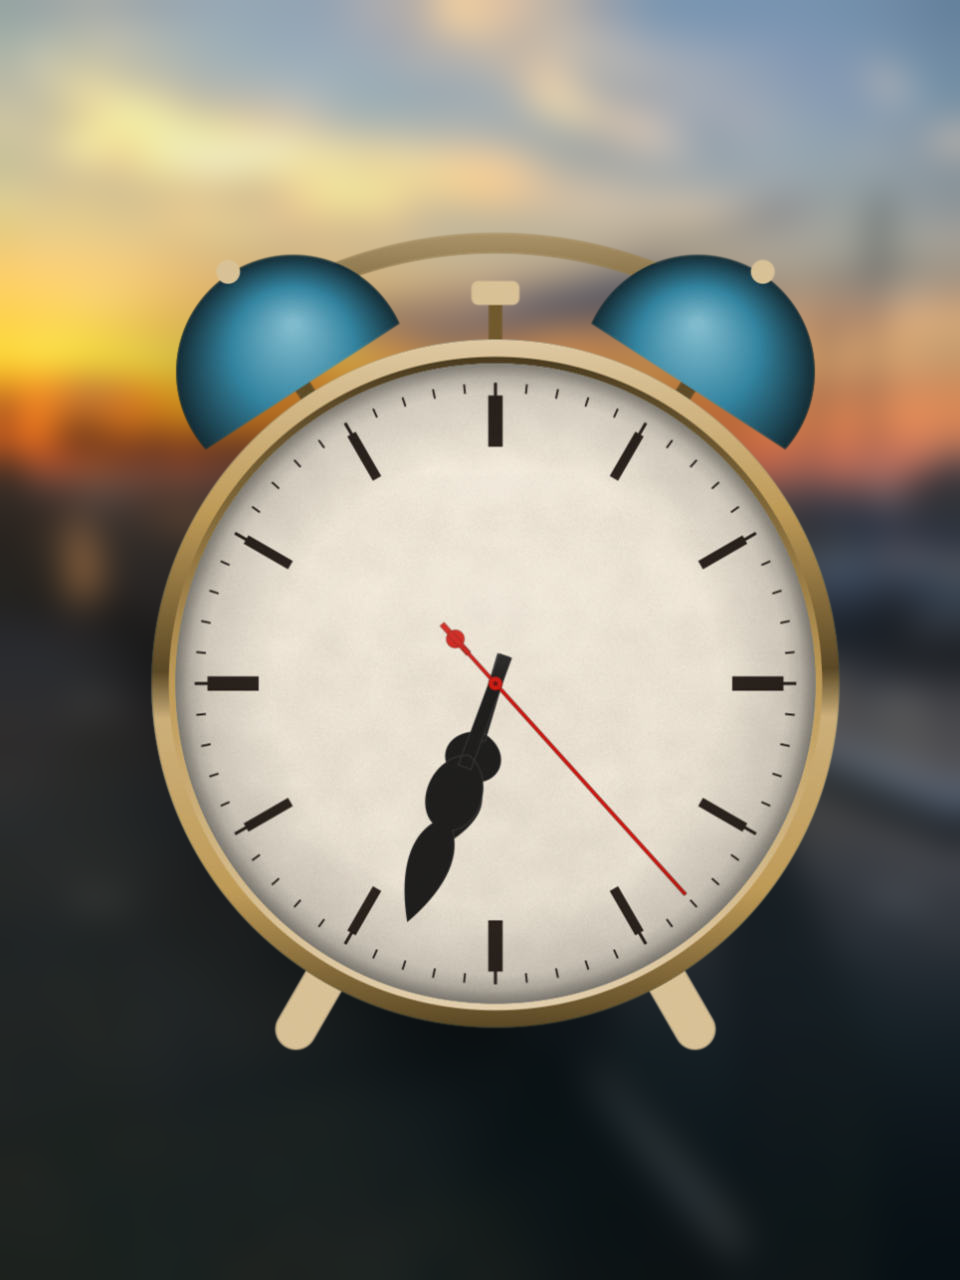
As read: 6:33:23
